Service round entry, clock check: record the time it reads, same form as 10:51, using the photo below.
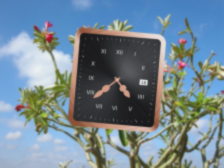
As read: 4:38
